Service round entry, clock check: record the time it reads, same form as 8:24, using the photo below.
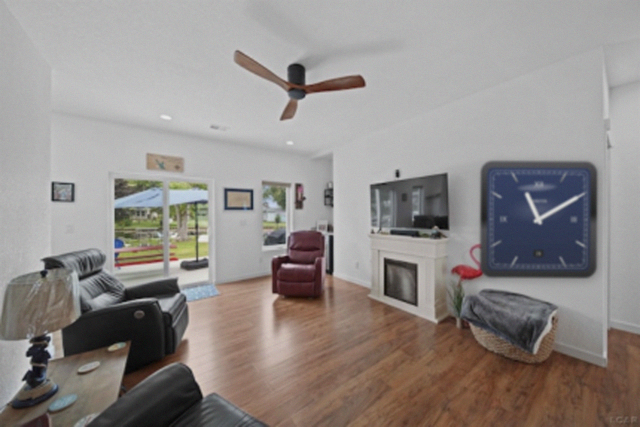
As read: 11:10
